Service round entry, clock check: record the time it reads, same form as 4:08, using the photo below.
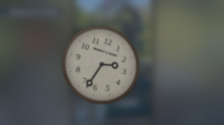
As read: 2:33
